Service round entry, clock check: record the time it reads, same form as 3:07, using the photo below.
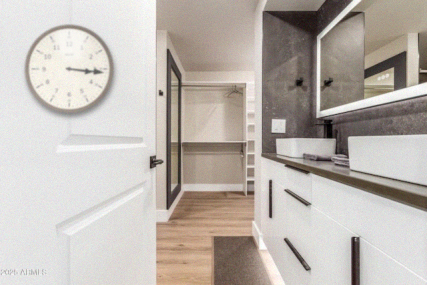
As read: 3:16
